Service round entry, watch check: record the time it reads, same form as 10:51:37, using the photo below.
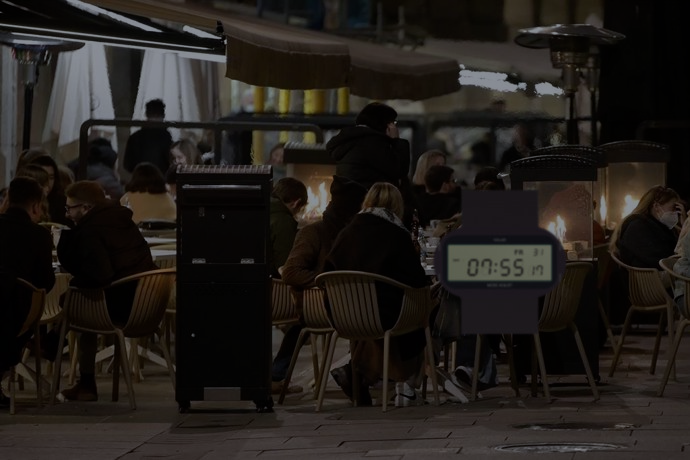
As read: 7:55:17
